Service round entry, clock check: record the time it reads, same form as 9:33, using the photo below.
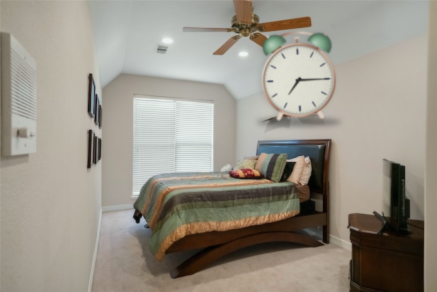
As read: 7:15
